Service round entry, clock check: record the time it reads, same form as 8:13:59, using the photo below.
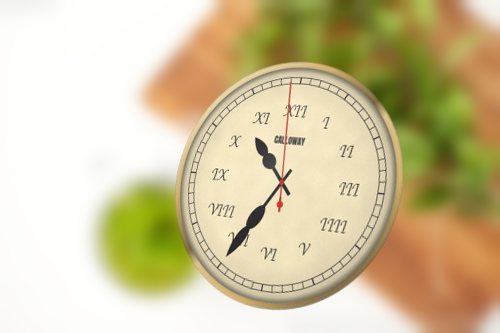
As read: 10:34:59
